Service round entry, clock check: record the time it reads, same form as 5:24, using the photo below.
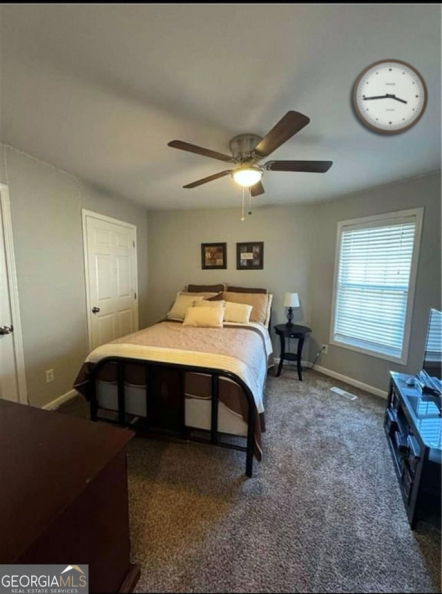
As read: 3:44
